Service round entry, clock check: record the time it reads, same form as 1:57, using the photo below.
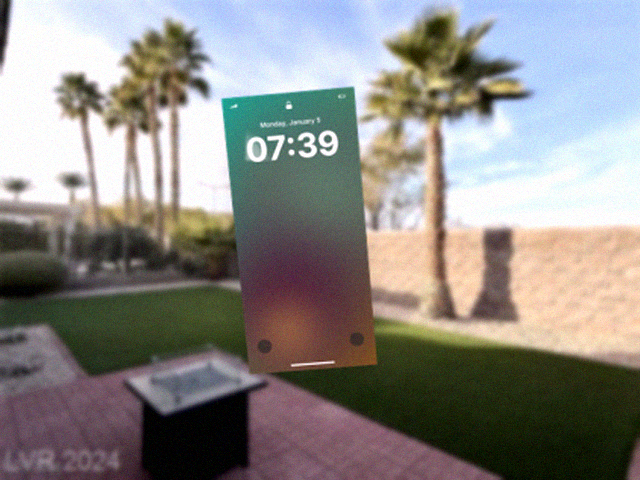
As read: 7:39
